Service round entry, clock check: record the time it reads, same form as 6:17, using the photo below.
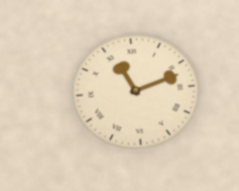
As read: 11:12
